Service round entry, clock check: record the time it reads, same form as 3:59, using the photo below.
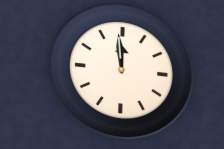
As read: 11:59
